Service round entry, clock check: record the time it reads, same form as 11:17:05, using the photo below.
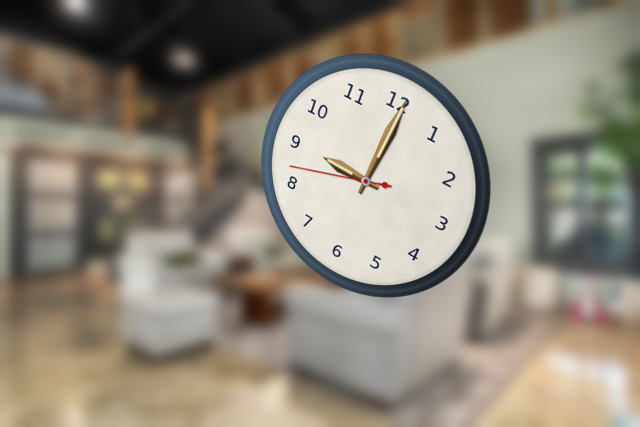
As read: 9:00:42
